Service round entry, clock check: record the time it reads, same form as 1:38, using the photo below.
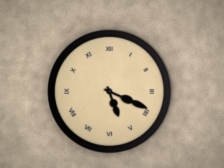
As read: 5:19
